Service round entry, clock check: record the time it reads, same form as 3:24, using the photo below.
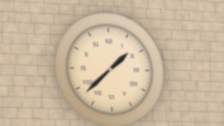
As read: 1:38
